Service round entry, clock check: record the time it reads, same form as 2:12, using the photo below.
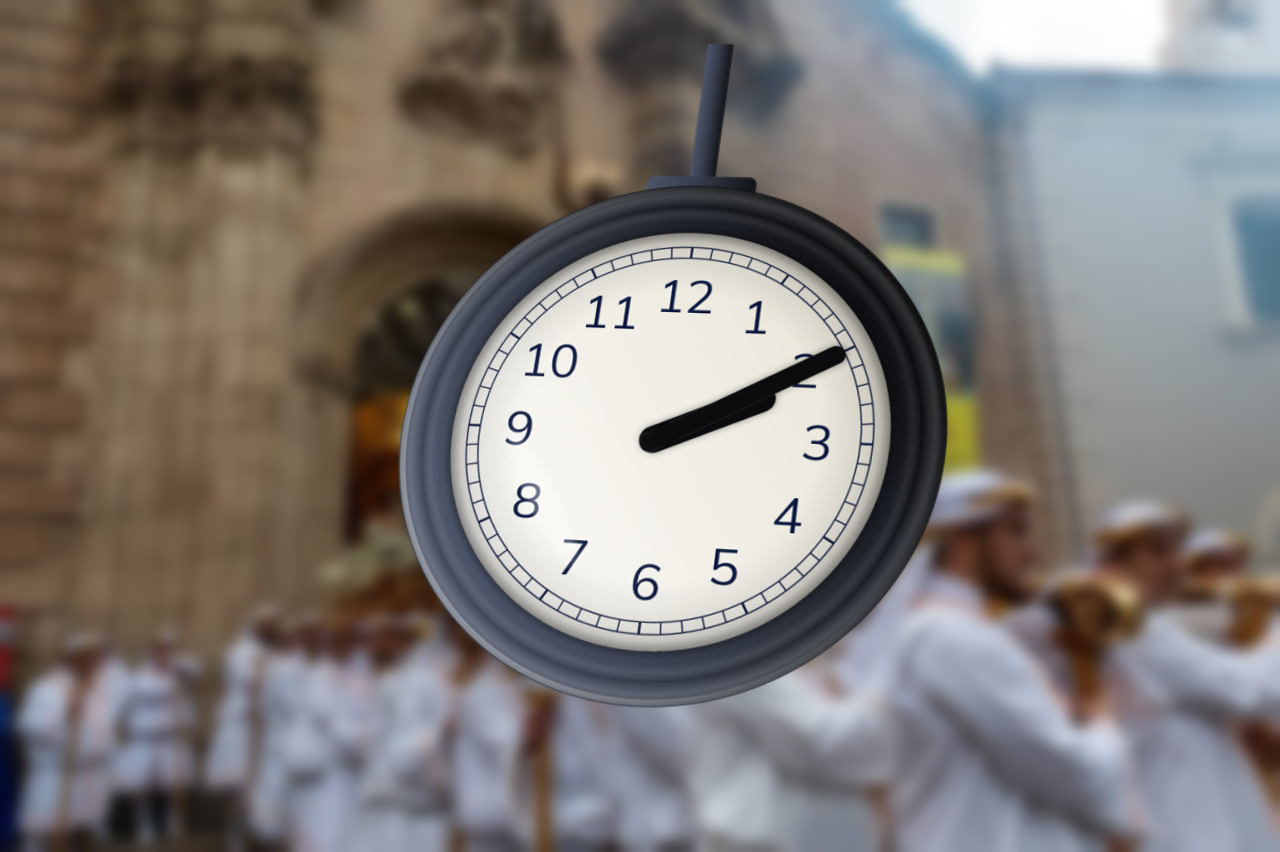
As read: 2:10
